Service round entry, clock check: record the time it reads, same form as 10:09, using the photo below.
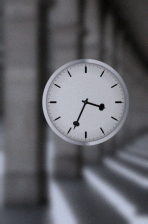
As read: 3:34
